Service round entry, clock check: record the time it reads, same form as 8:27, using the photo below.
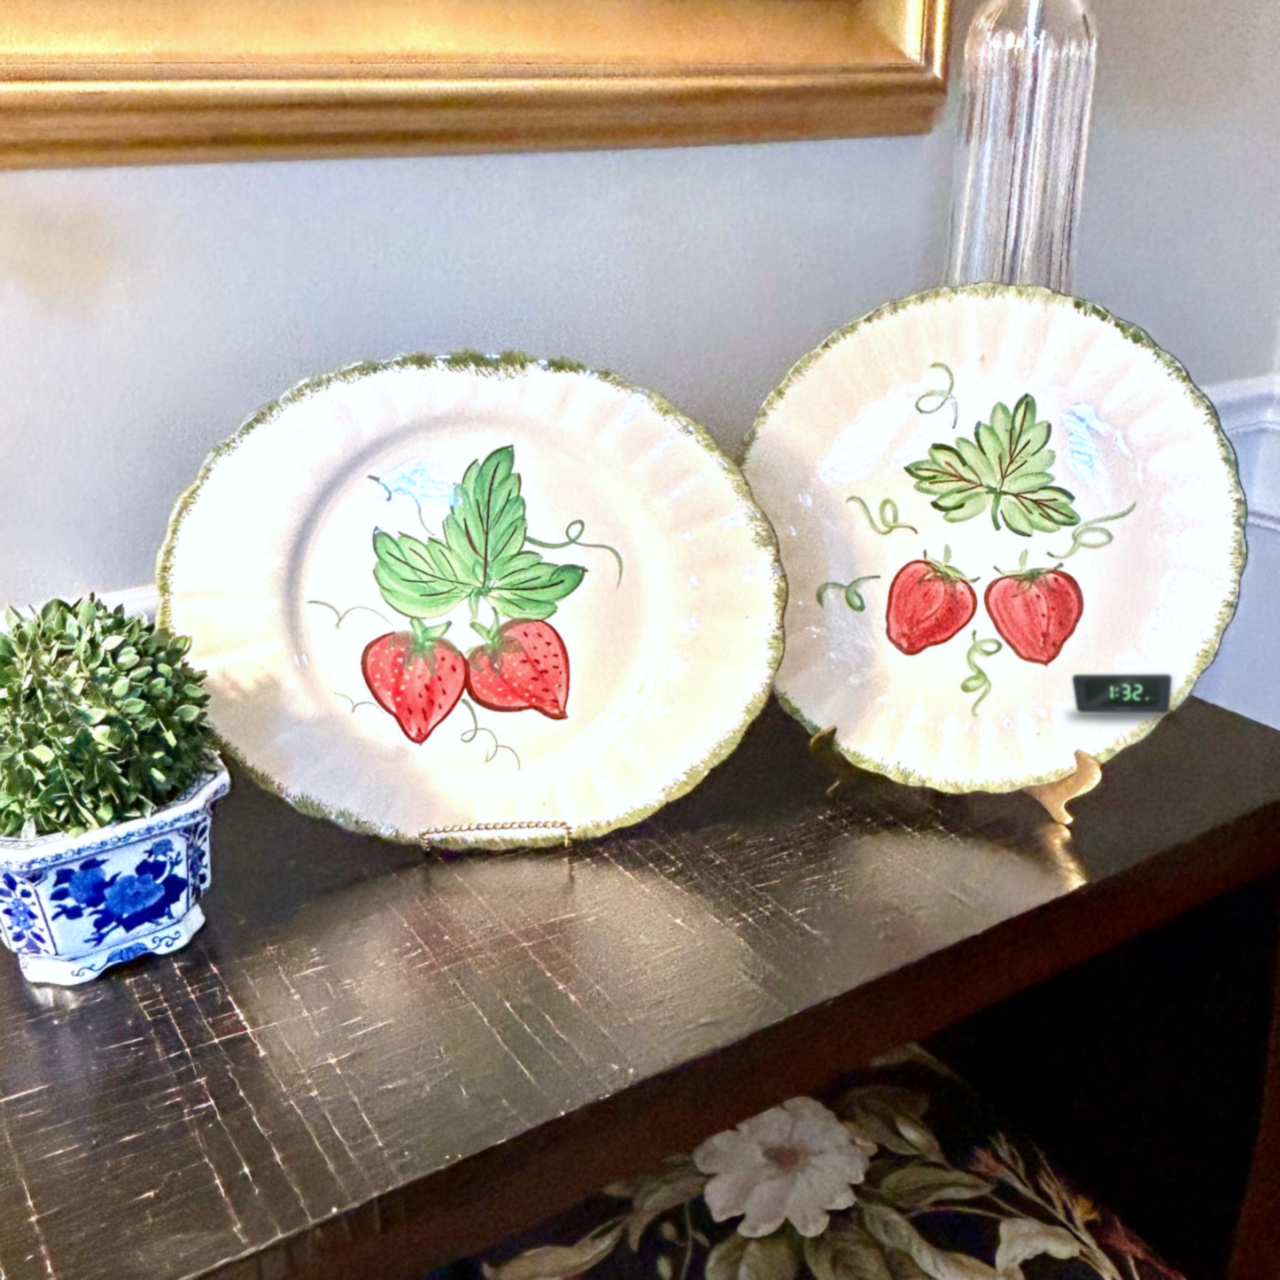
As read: 1:32
